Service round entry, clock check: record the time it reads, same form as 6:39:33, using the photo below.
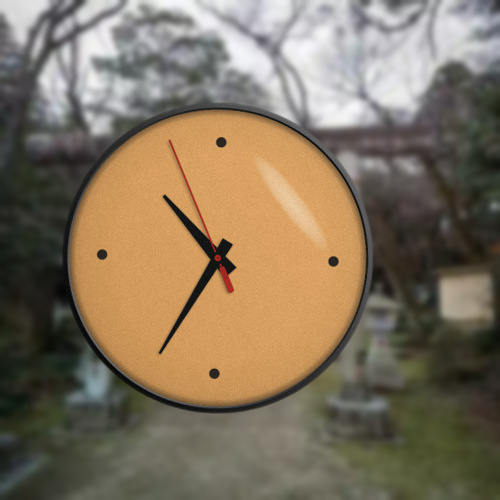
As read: 10:34:56
